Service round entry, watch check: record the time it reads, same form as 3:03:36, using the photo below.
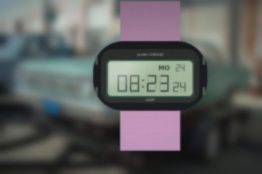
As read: 8:23:24
